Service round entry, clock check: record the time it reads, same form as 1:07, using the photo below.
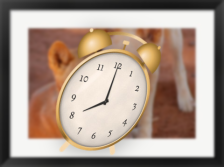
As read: 8:00
